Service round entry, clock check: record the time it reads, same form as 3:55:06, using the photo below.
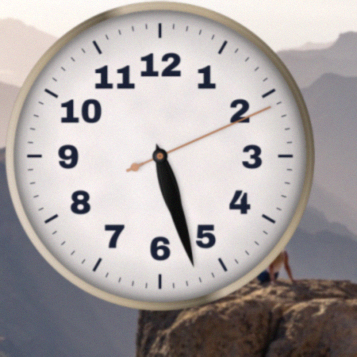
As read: 5:27:11
